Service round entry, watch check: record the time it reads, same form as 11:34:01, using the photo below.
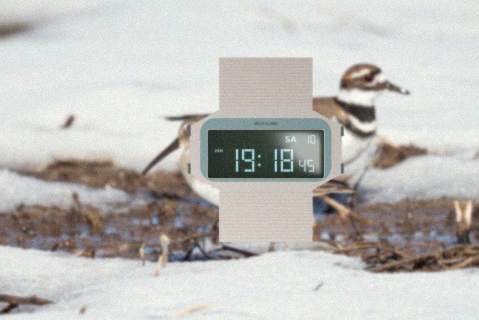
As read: 19:18:45
